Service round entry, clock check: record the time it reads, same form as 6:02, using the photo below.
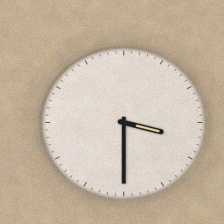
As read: 3:30
